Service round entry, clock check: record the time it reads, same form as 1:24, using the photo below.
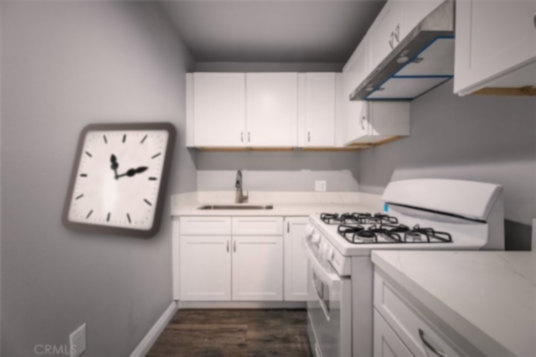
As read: 11:12
